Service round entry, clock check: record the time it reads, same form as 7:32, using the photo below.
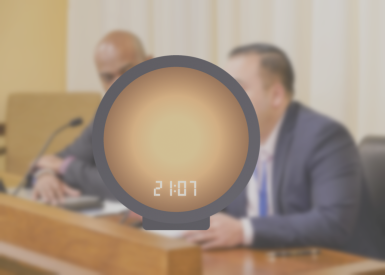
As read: 21:07
